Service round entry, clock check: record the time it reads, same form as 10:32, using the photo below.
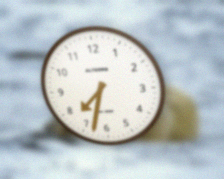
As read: 7:33
